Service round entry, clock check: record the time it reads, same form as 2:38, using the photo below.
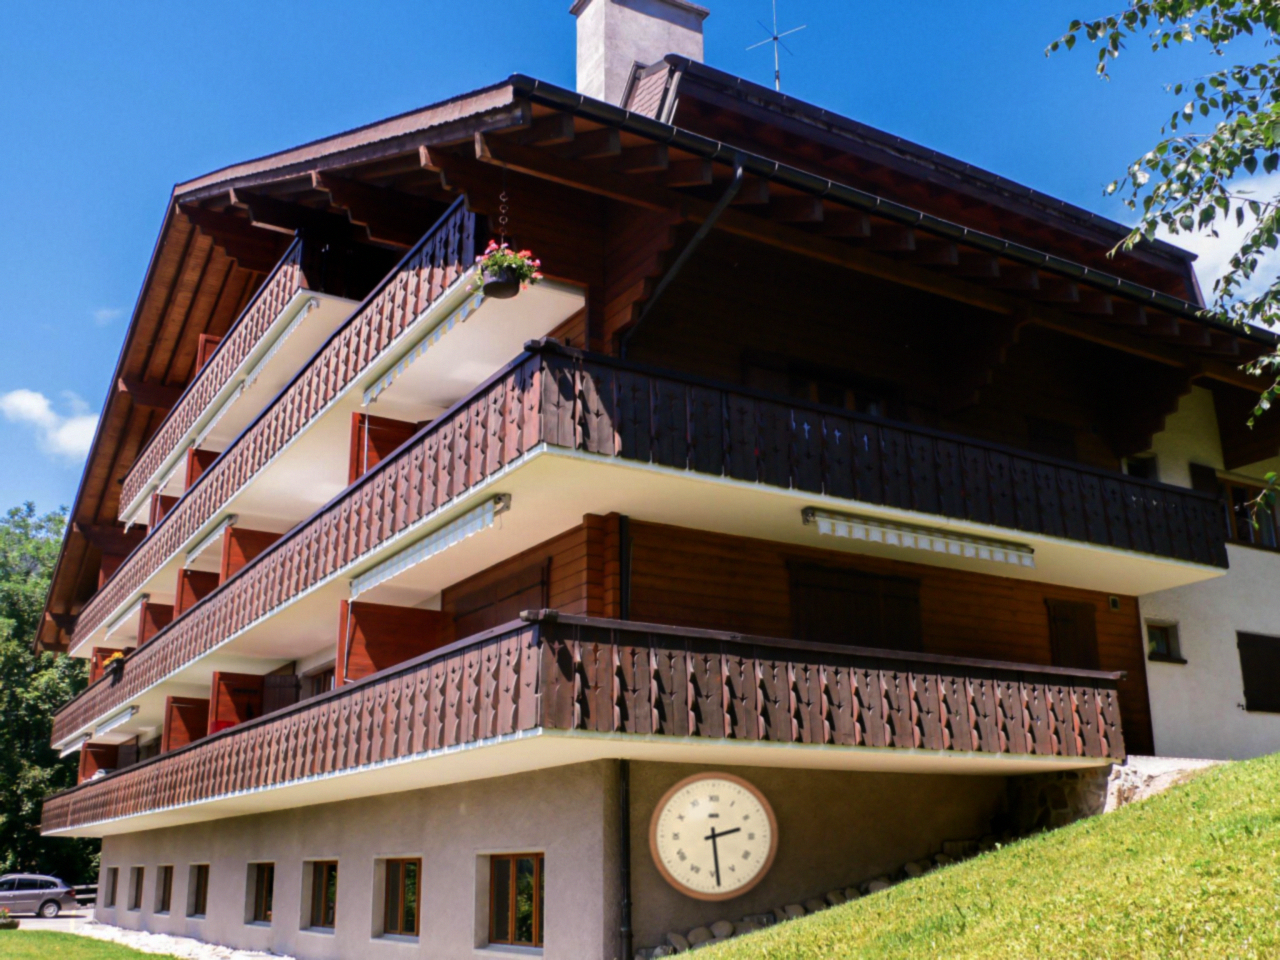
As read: 2:29
